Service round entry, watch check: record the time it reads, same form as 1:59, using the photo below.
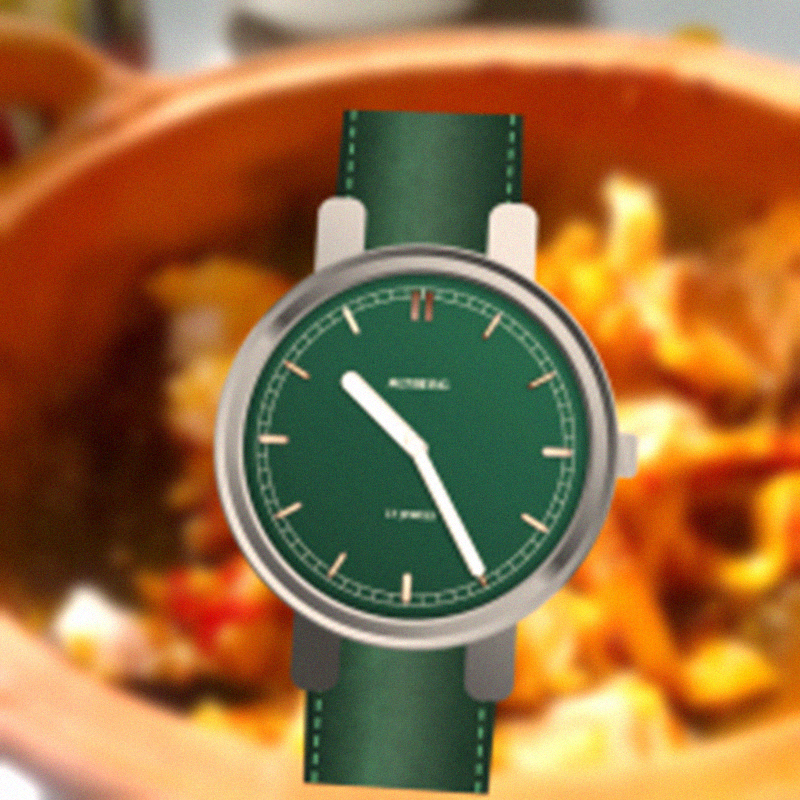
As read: 10:25
